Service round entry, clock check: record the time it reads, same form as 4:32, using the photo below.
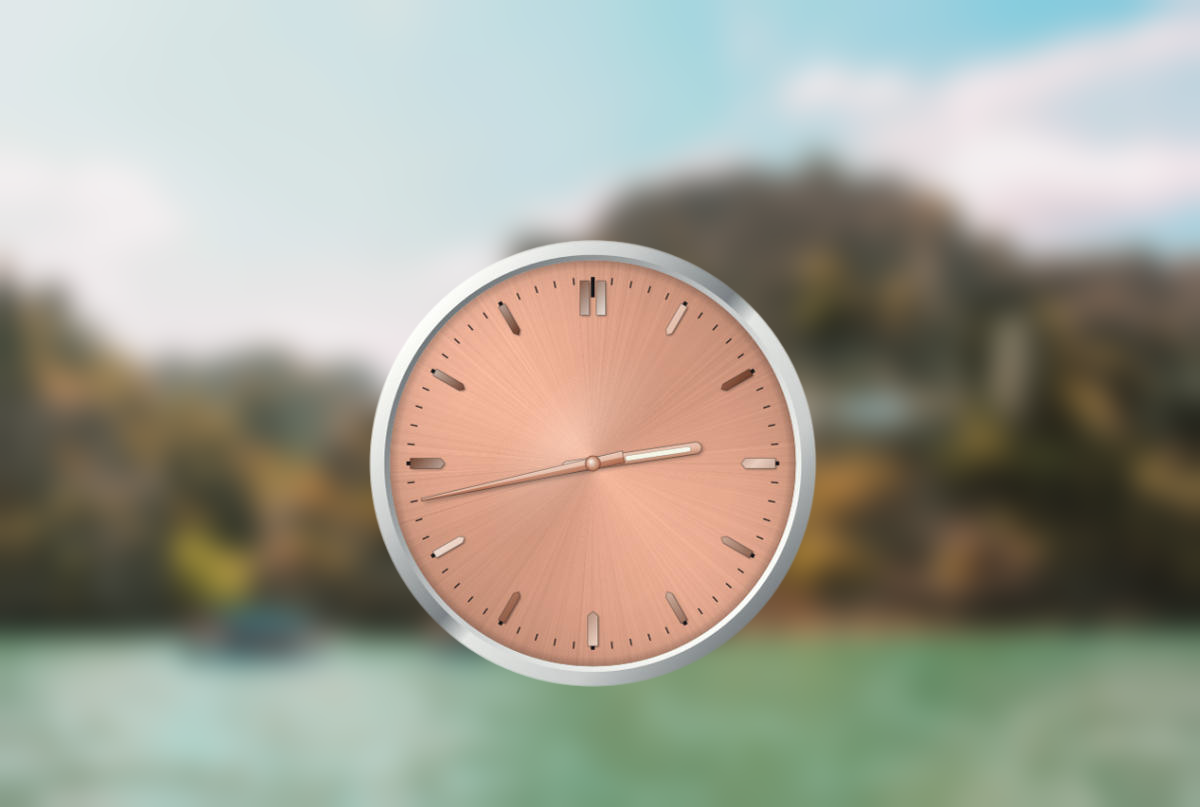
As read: 2:43
